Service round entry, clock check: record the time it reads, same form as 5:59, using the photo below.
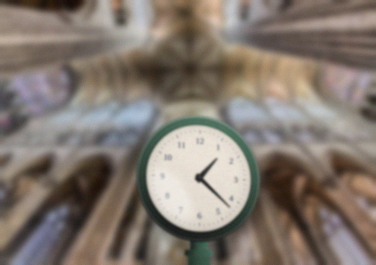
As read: 1:22
